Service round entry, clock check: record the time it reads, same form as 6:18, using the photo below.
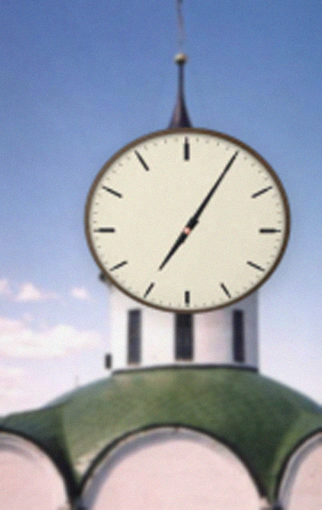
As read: 7:05
